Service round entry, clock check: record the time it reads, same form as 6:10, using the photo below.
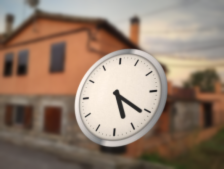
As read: 5:21
